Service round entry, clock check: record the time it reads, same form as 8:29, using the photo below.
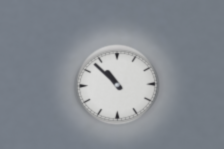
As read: 10:53
